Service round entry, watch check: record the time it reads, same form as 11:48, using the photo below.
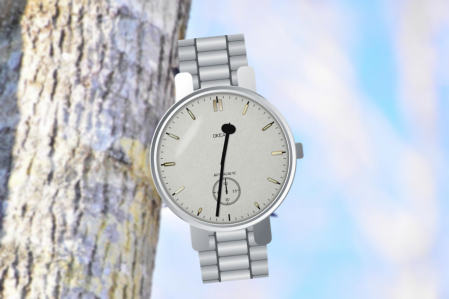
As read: 12:32
